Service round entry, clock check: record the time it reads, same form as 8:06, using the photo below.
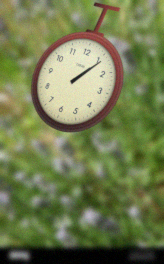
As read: 1:06
